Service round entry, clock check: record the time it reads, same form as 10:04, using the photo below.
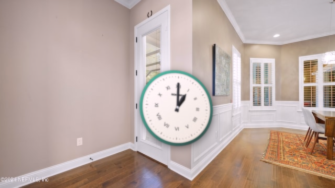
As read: 1:00
